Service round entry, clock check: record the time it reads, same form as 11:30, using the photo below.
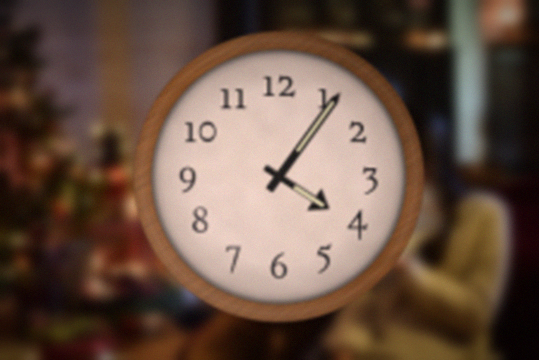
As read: 4:06
